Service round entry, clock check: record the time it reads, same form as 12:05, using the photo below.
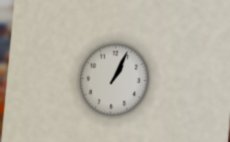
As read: 1:04
